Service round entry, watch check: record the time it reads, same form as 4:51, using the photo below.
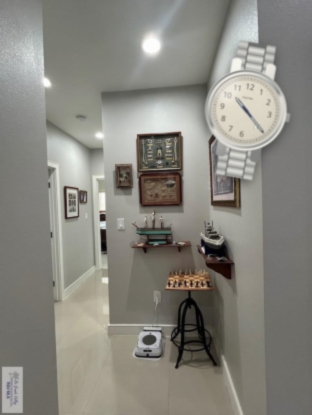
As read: 10:22
